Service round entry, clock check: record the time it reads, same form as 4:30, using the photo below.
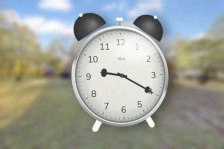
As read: 9:20
